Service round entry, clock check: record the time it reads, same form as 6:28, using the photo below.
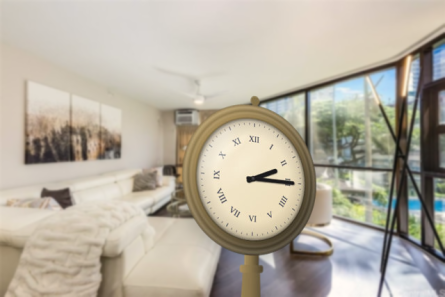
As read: 2:15
